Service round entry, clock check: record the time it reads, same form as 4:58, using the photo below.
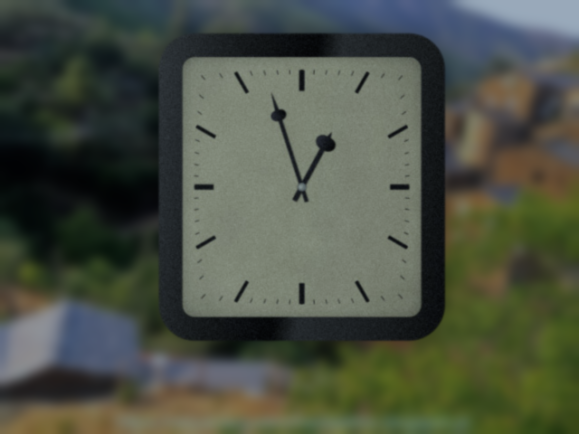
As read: 12:57
